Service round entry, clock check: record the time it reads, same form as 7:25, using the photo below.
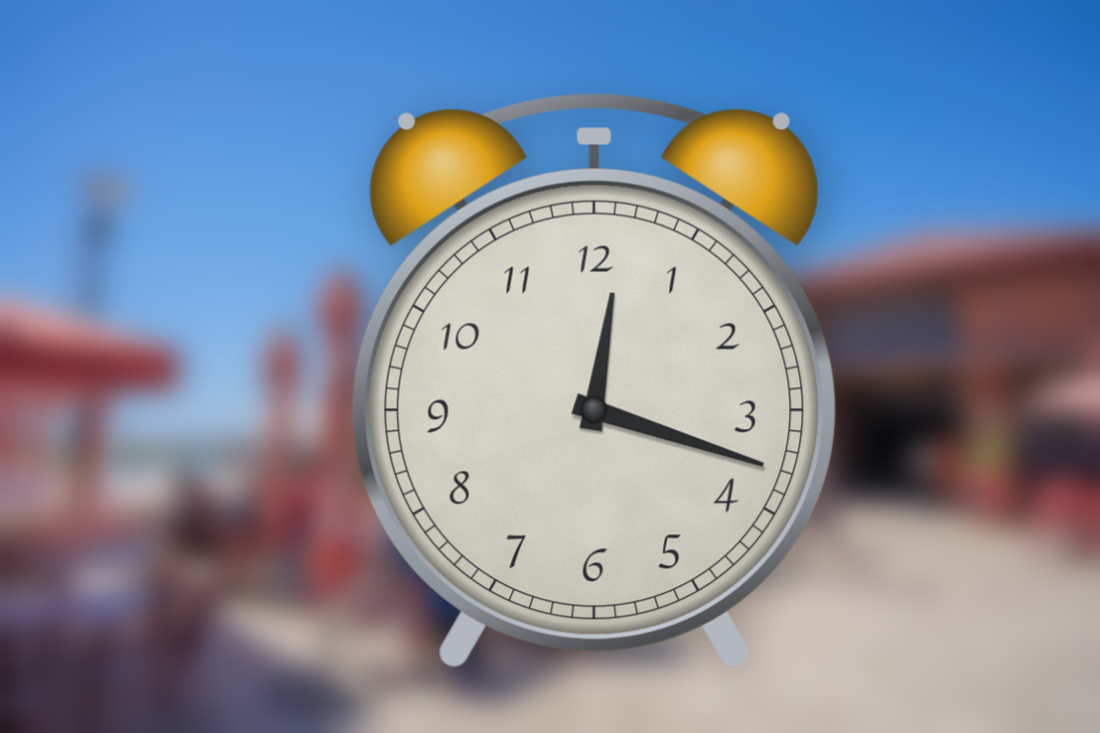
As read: 12:18
